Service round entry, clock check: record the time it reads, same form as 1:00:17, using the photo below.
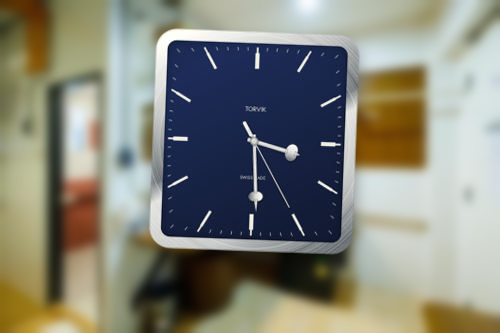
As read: 3:29:25
